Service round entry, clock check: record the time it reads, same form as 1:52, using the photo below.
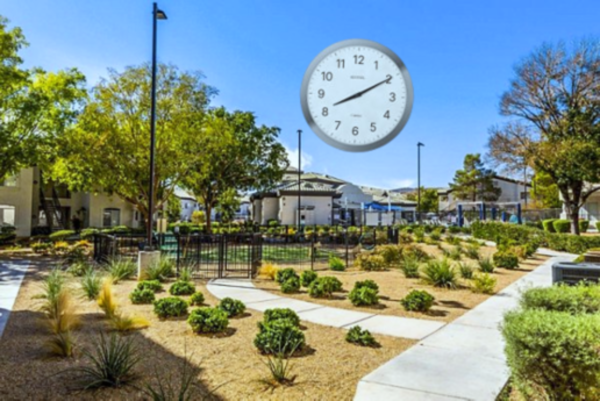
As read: 8:10
